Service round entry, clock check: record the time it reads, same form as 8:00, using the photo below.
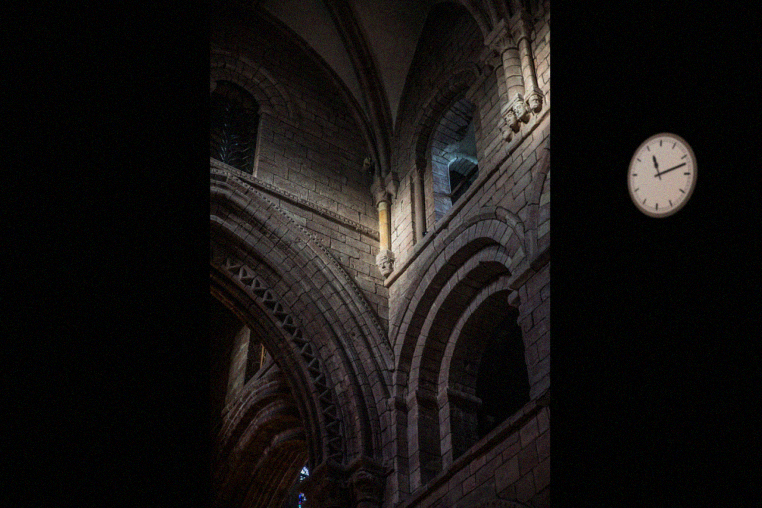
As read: 11:12
